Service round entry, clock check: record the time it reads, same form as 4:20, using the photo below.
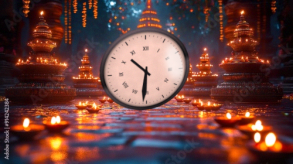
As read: 10:31
